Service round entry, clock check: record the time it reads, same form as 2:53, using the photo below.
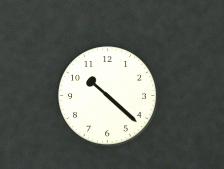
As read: 10:22
